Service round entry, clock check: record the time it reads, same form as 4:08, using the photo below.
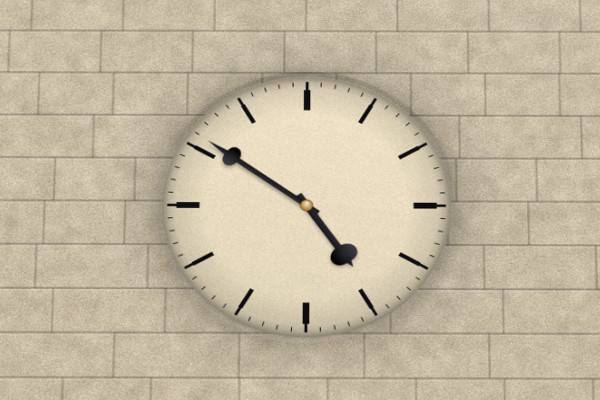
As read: 4:51
